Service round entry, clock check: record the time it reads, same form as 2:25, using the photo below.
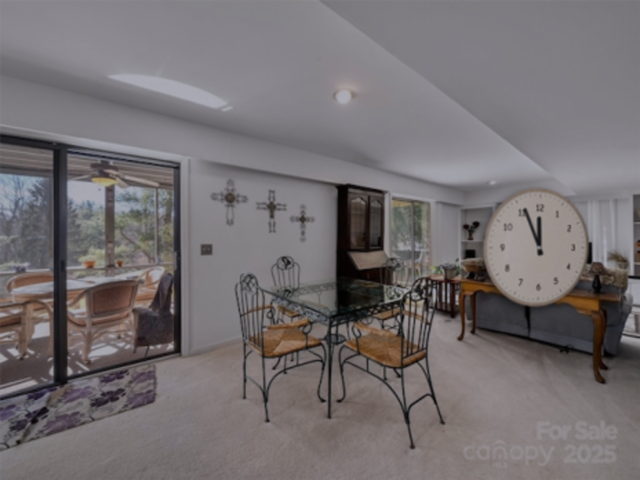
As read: 11:56
